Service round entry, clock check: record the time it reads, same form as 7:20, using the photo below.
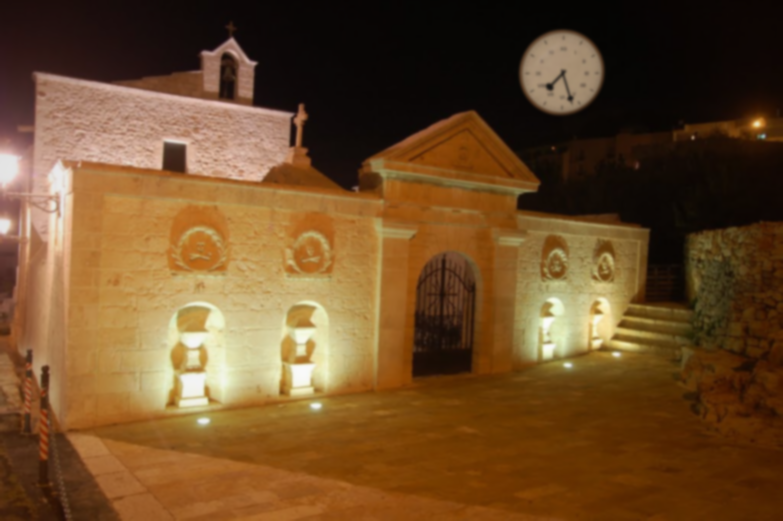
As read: 7:27
